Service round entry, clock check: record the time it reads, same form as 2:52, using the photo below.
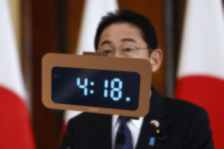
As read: 4:18
